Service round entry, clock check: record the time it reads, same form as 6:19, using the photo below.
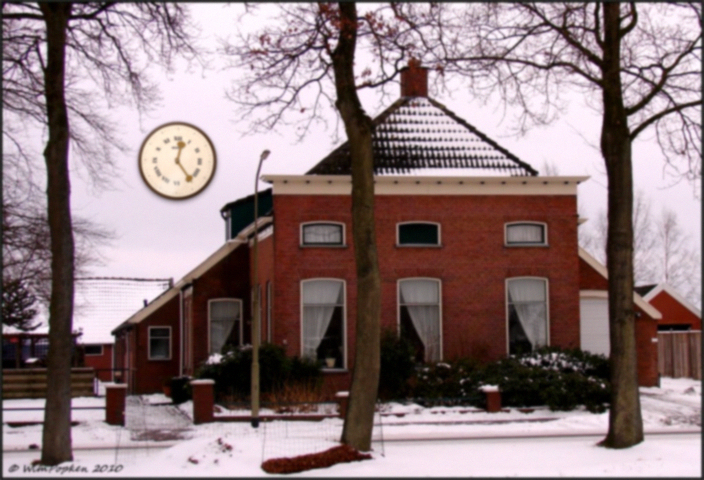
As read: 12:24
